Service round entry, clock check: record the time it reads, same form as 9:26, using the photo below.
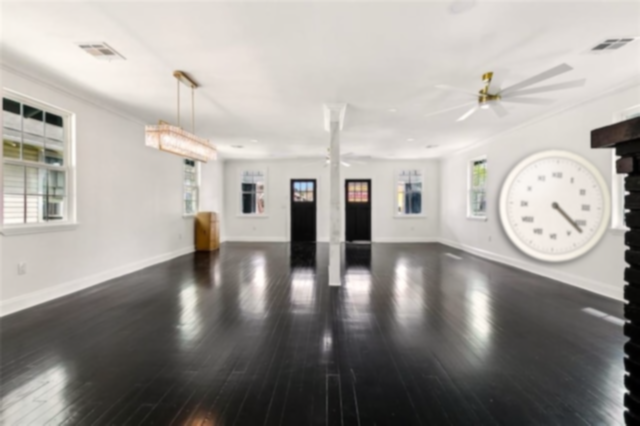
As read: 4:22
